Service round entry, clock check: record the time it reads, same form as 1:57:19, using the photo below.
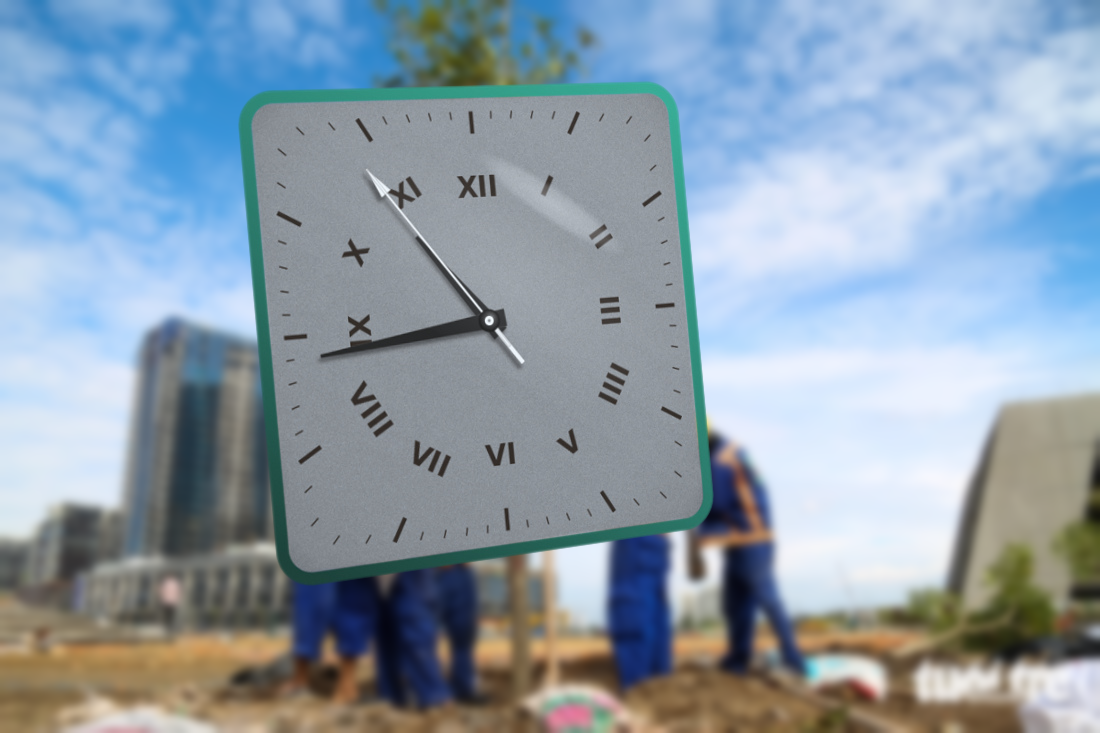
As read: 10:43:54
